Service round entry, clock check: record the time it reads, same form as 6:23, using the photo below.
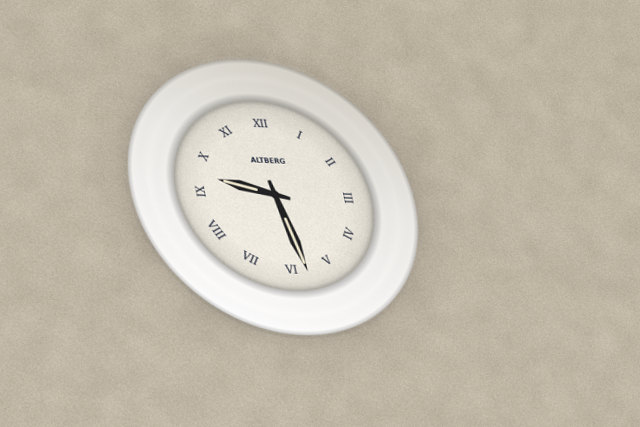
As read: 9:28
